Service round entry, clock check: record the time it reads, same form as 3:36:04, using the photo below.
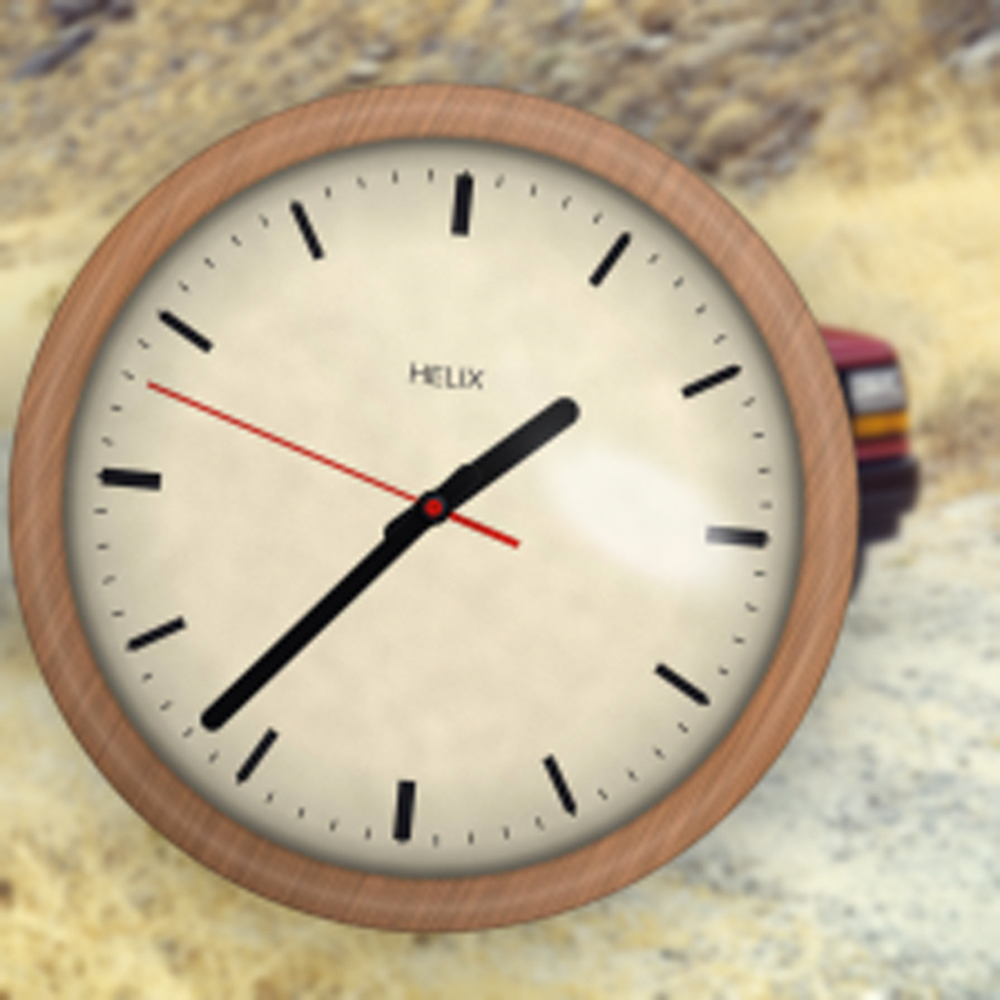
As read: 1:36:48
